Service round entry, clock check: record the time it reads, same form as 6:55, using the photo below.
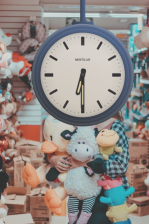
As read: 6:30
